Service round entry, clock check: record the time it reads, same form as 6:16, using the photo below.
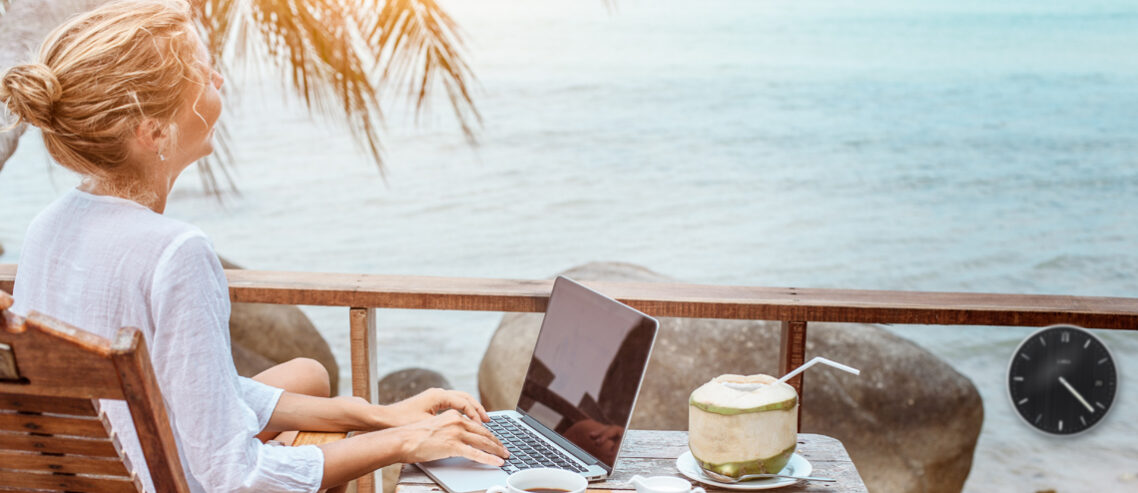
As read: 4:22
